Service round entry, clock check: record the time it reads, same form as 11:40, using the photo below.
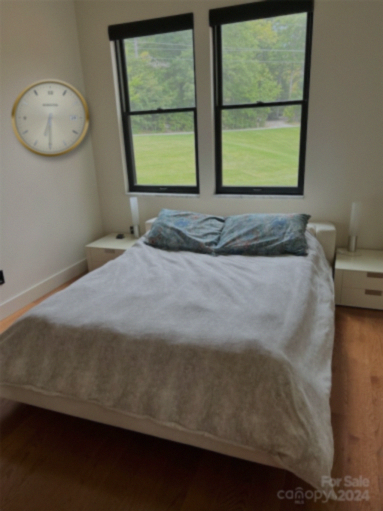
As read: 6:30
